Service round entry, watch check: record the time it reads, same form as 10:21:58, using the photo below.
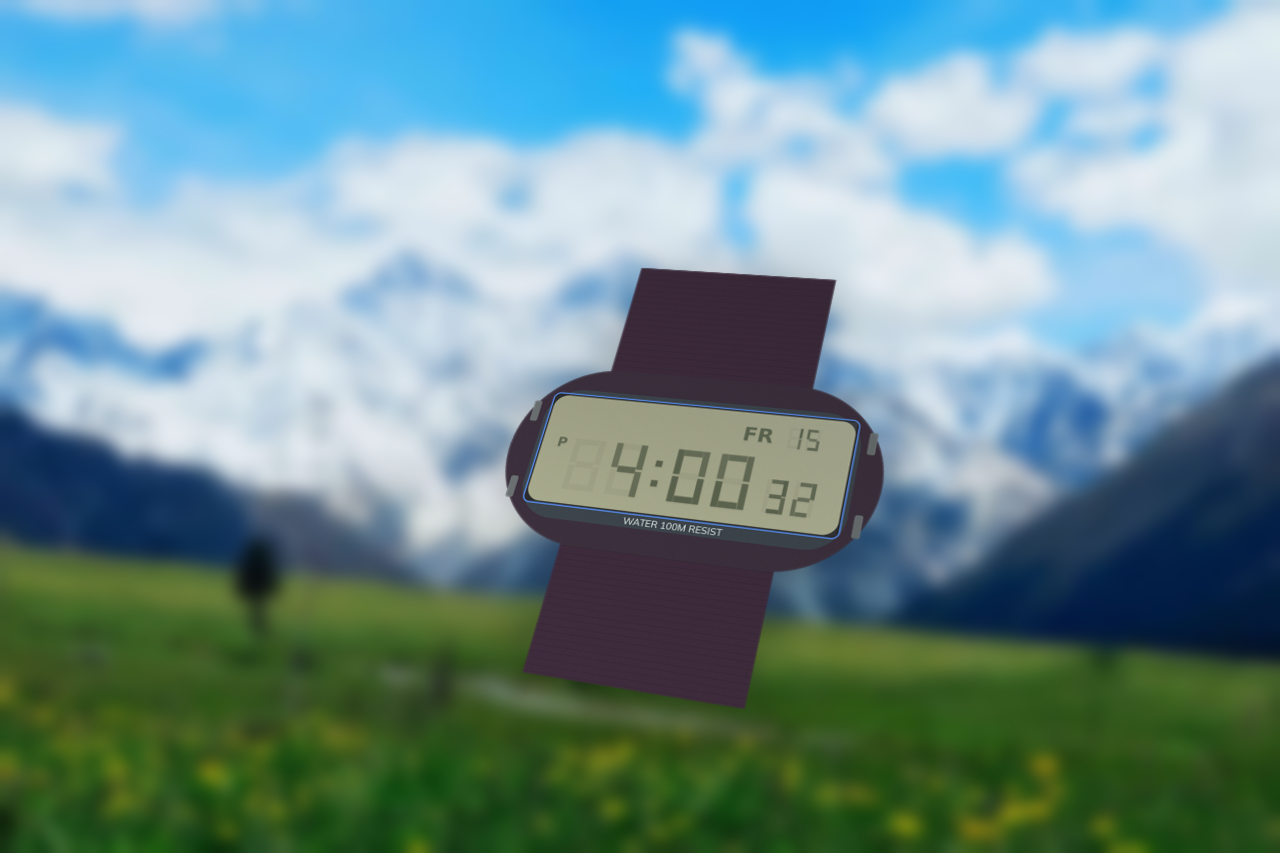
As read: 4:00:32
